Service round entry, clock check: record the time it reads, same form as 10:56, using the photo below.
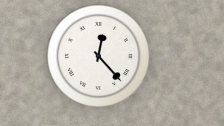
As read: 12:23
